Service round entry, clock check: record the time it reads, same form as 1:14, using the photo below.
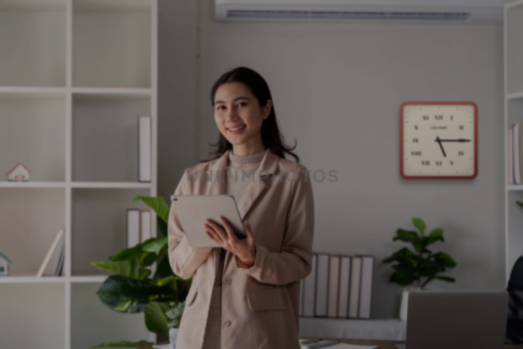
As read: 5:15
